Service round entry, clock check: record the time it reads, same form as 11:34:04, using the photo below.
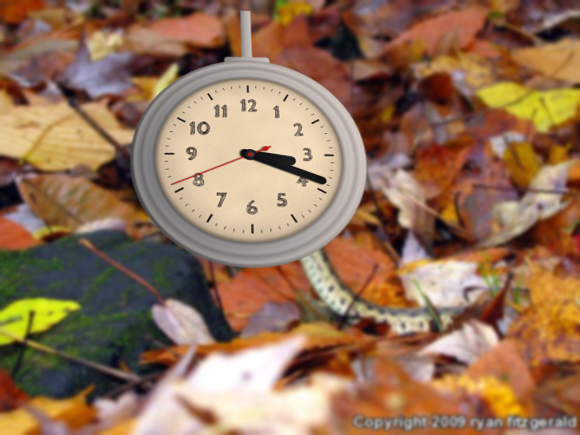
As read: 3:18:41
